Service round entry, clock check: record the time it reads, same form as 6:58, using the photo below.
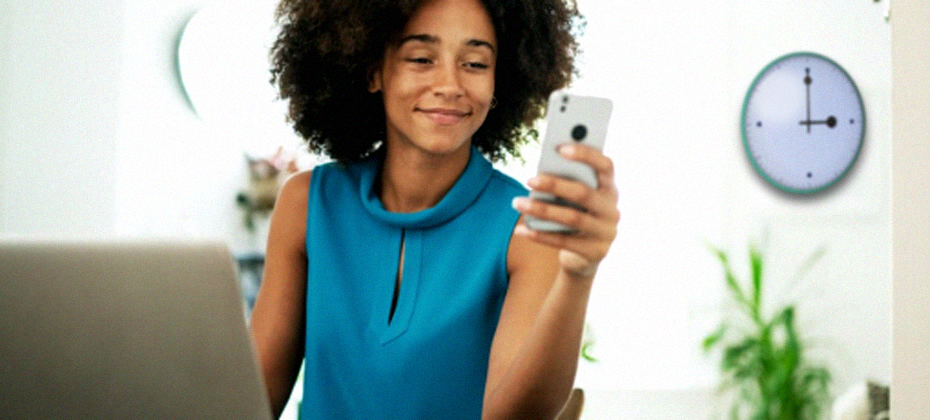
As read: 3:00
